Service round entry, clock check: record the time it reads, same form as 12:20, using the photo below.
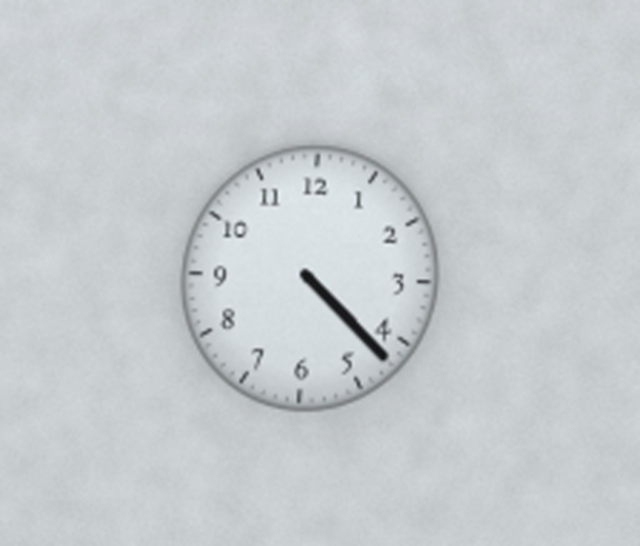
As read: 4:22
